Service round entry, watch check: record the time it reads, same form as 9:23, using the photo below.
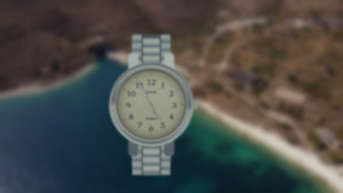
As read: 4:55
